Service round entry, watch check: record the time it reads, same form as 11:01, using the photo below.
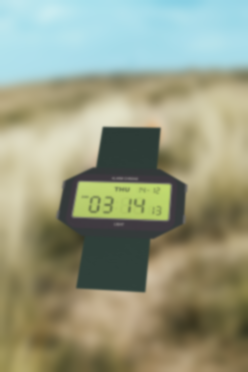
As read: 3:14
